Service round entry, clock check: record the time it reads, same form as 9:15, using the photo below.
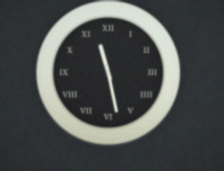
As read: 11:28
